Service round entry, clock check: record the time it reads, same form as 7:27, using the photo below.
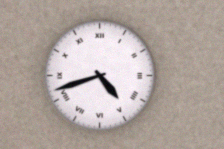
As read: 4:42
